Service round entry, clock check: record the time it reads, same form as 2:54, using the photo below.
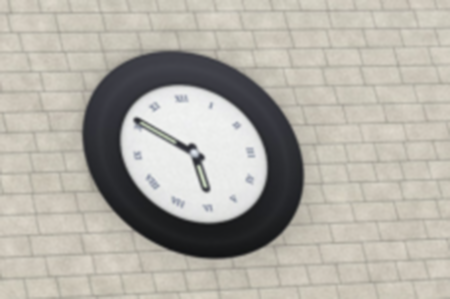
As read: 5:51
